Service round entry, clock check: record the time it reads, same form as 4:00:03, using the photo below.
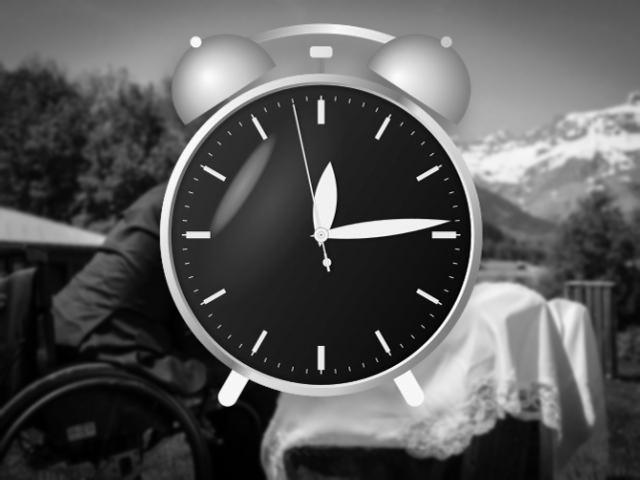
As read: 12:13:58
